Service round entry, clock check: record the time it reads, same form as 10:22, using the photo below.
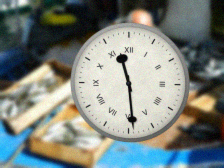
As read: 11:29
